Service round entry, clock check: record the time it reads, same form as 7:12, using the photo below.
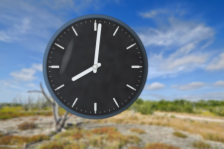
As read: 8:01
